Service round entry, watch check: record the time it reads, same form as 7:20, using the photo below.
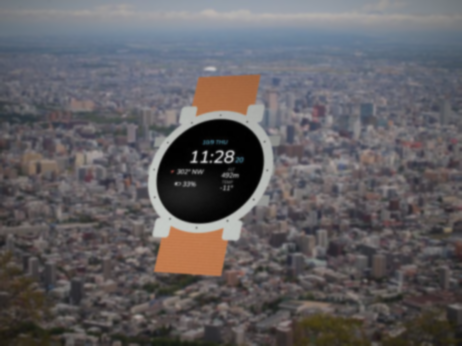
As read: 11:28
